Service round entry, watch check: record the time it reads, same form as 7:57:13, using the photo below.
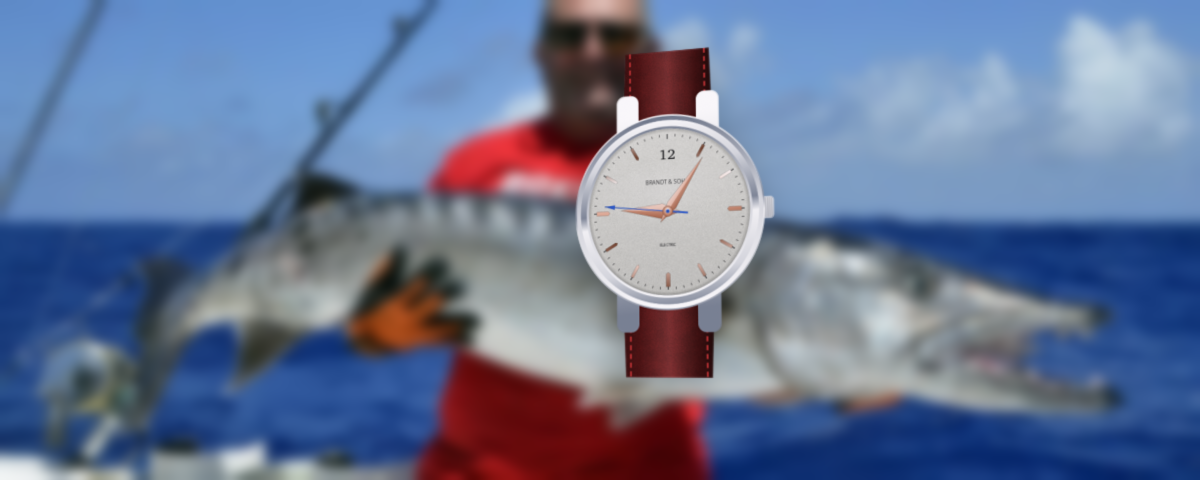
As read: 9:05:46
